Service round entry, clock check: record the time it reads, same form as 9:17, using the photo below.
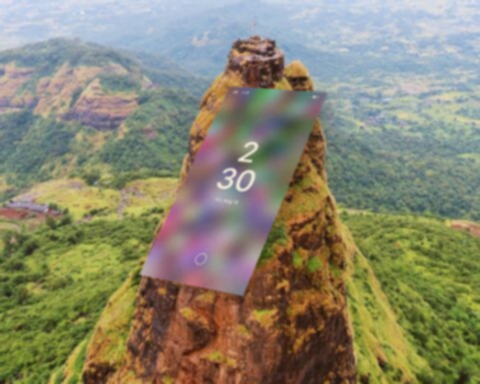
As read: 2:30
